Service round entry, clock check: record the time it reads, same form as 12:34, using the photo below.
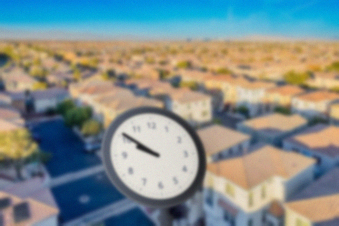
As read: 9:51
